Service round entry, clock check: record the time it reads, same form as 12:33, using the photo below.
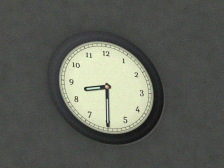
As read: 8:30
